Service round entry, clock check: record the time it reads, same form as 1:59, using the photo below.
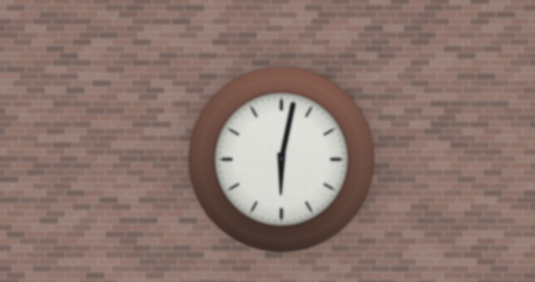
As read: 6:02
